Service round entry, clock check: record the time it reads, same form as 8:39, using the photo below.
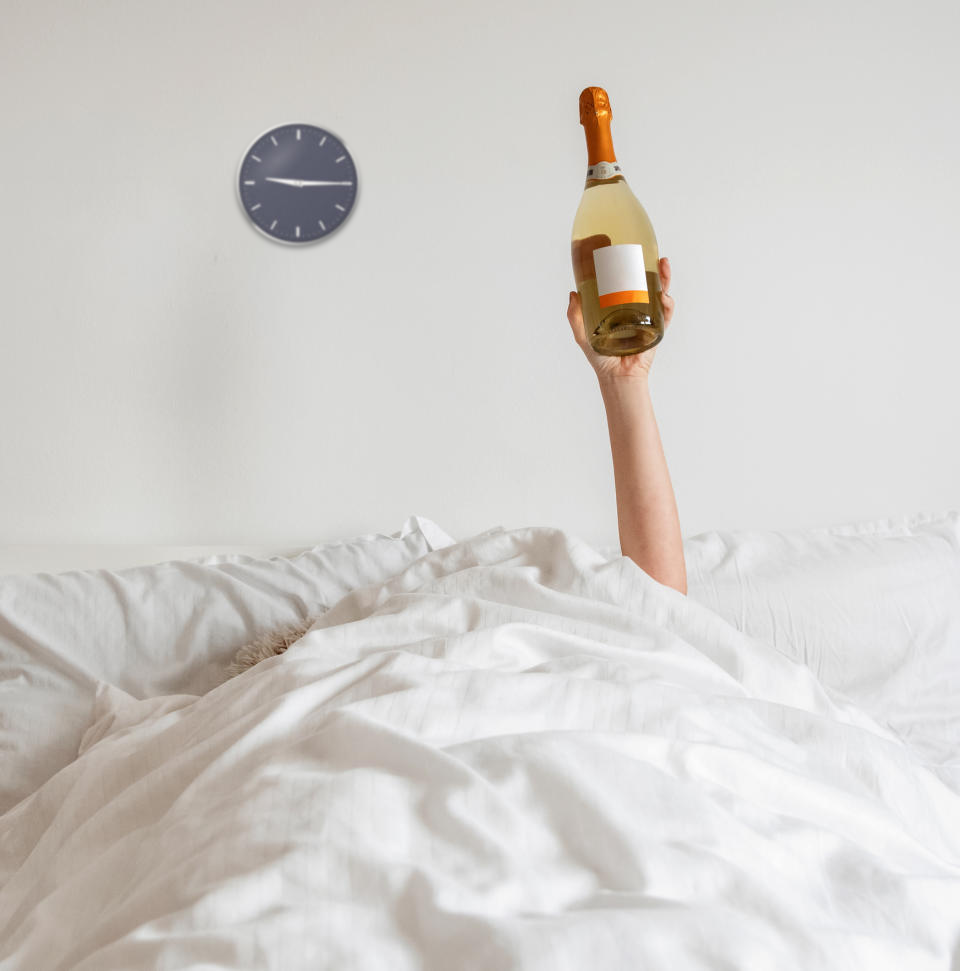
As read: 9:15
